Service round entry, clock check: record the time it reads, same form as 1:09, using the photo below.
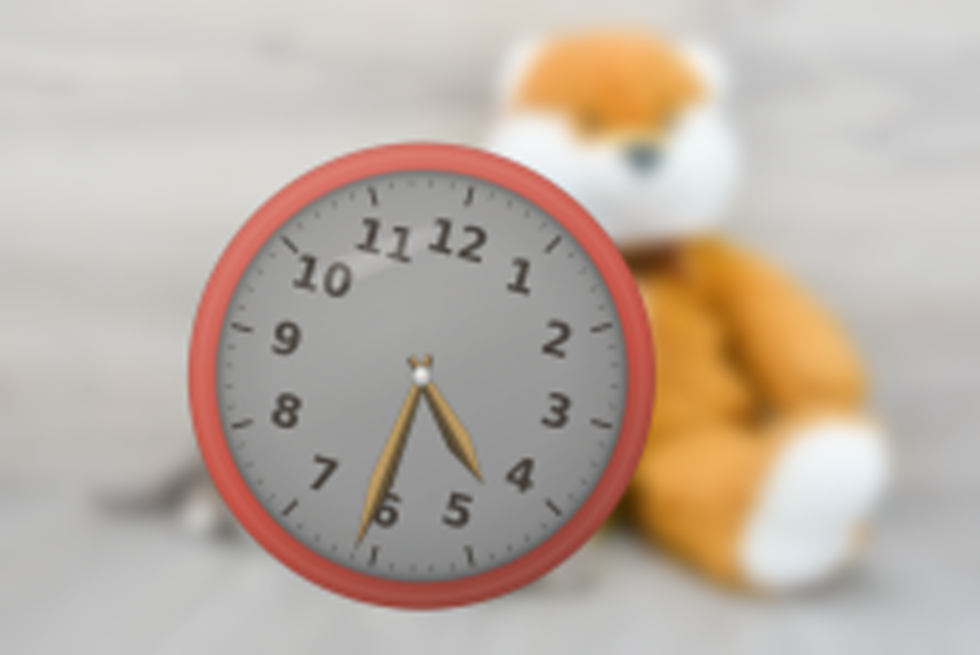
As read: 4:31
